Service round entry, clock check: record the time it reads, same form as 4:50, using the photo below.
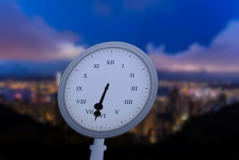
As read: 6:32
